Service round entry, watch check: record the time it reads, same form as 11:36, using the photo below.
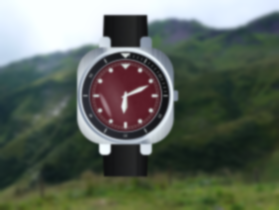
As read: 6:11
